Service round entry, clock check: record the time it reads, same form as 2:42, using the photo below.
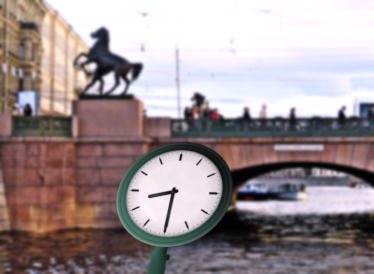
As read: 8:30
